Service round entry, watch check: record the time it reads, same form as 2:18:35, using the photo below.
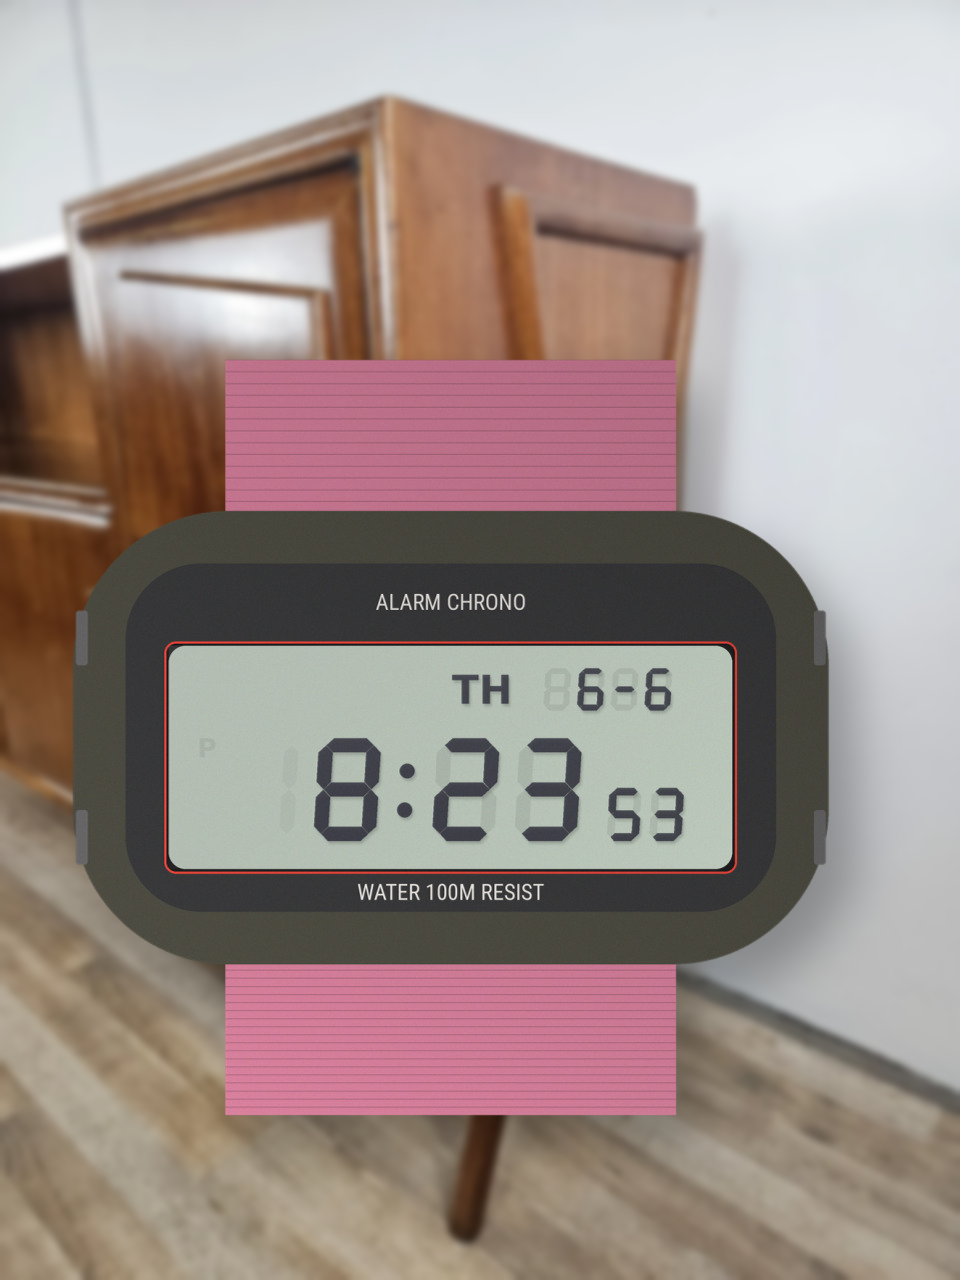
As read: 8:23:53
